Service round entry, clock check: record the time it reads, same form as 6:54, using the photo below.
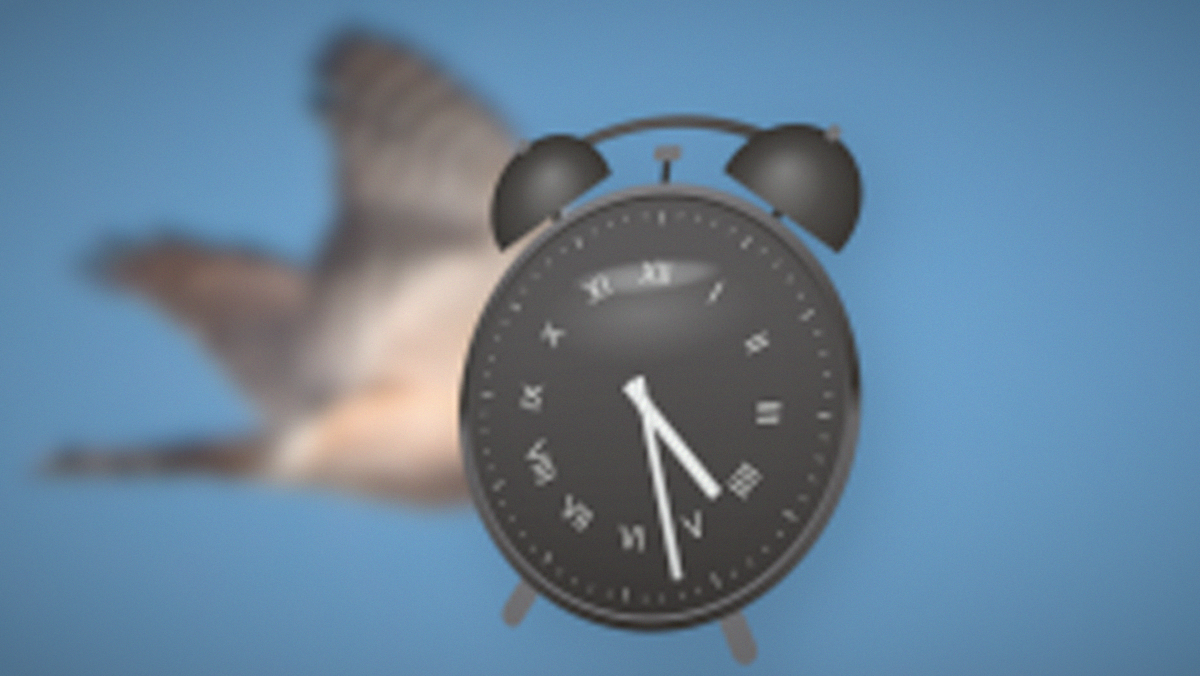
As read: 4:27
